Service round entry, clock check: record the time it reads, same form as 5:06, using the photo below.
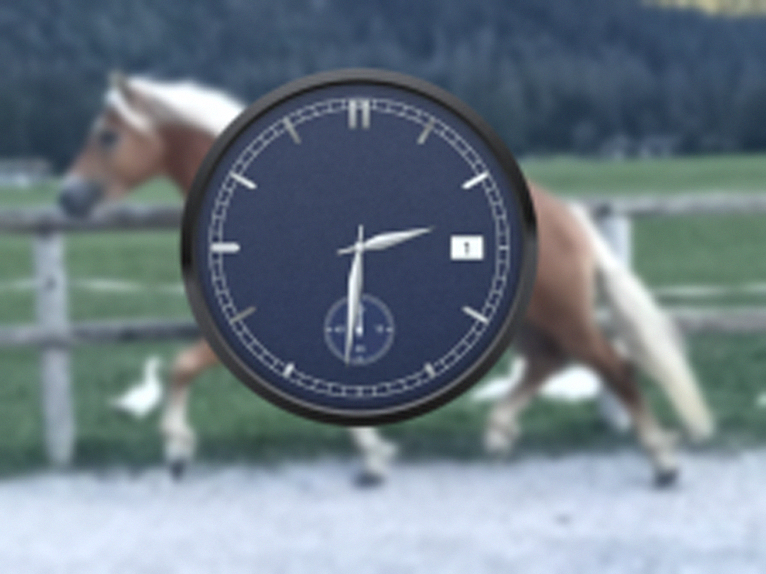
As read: 2:31
